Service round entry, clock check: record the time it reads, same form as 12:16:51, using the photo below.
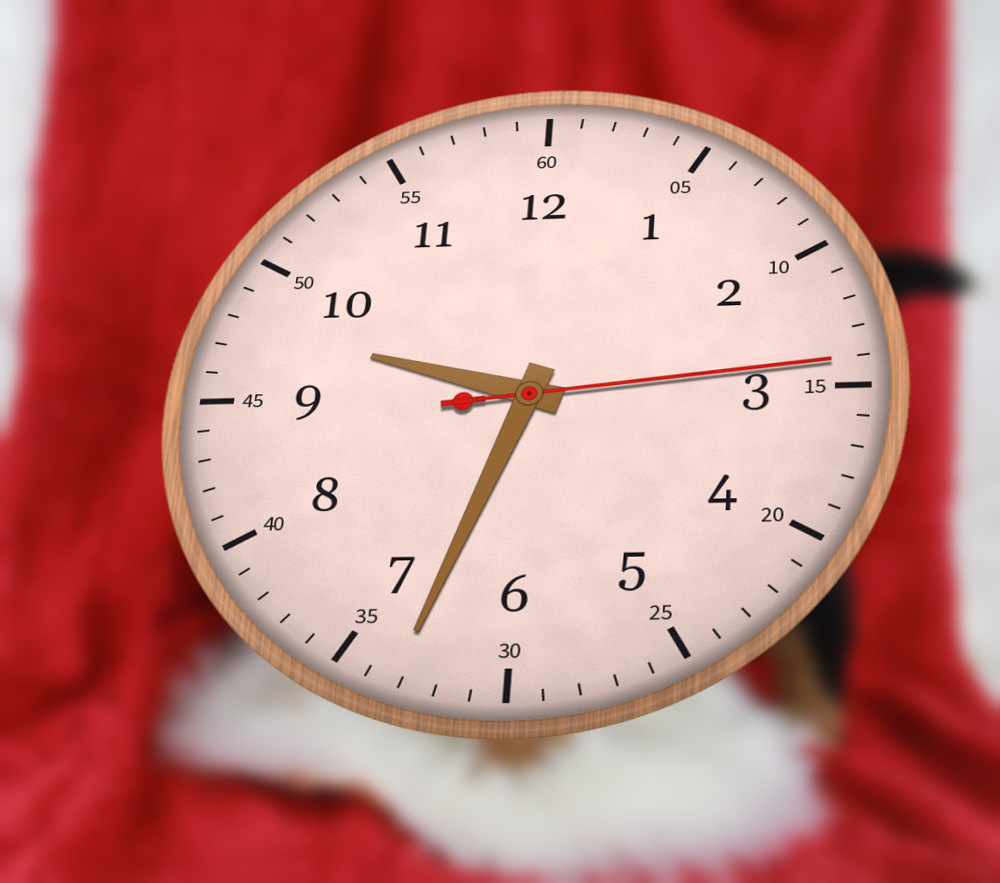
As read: 9:33:14
